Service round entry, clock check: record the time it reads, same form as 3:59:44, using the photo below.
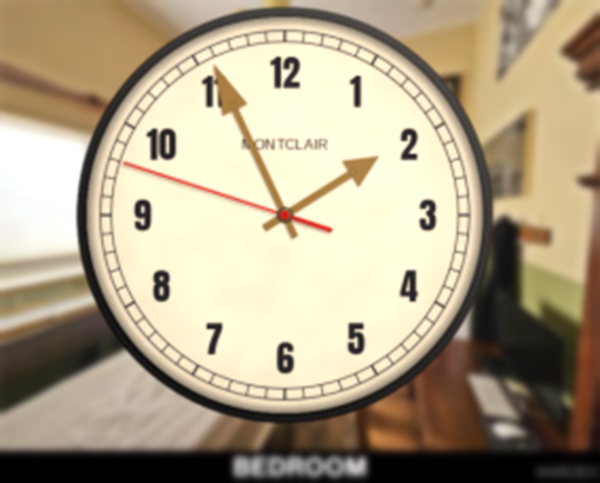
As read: 1:55:48
